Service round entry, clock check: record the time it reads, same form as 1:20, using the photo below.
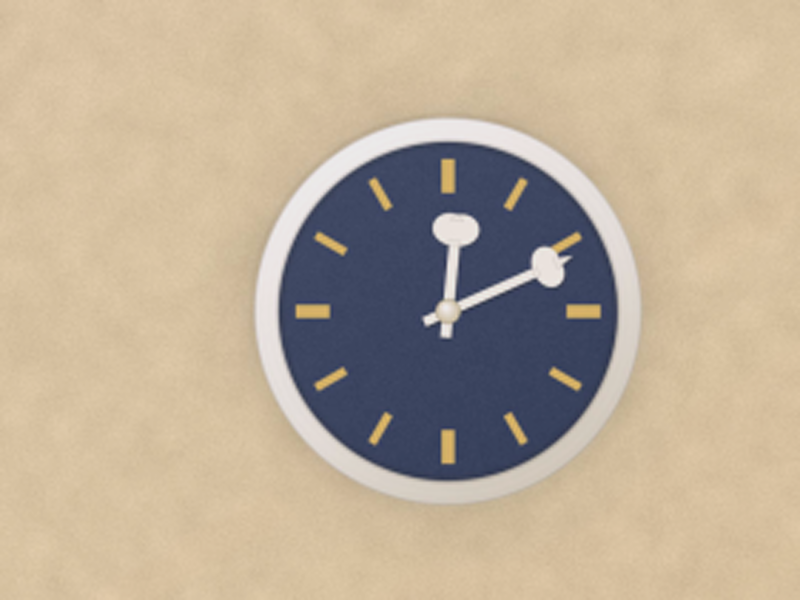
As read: 12:11
